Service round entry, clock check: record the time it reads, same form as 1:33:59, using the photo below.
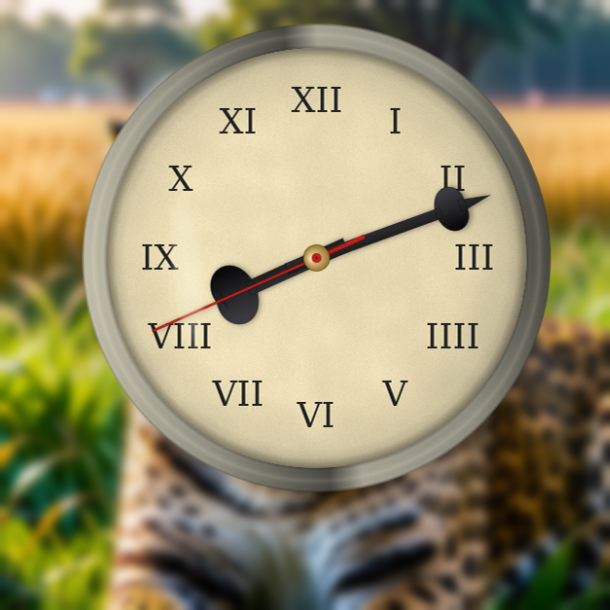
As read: 8:11:41
